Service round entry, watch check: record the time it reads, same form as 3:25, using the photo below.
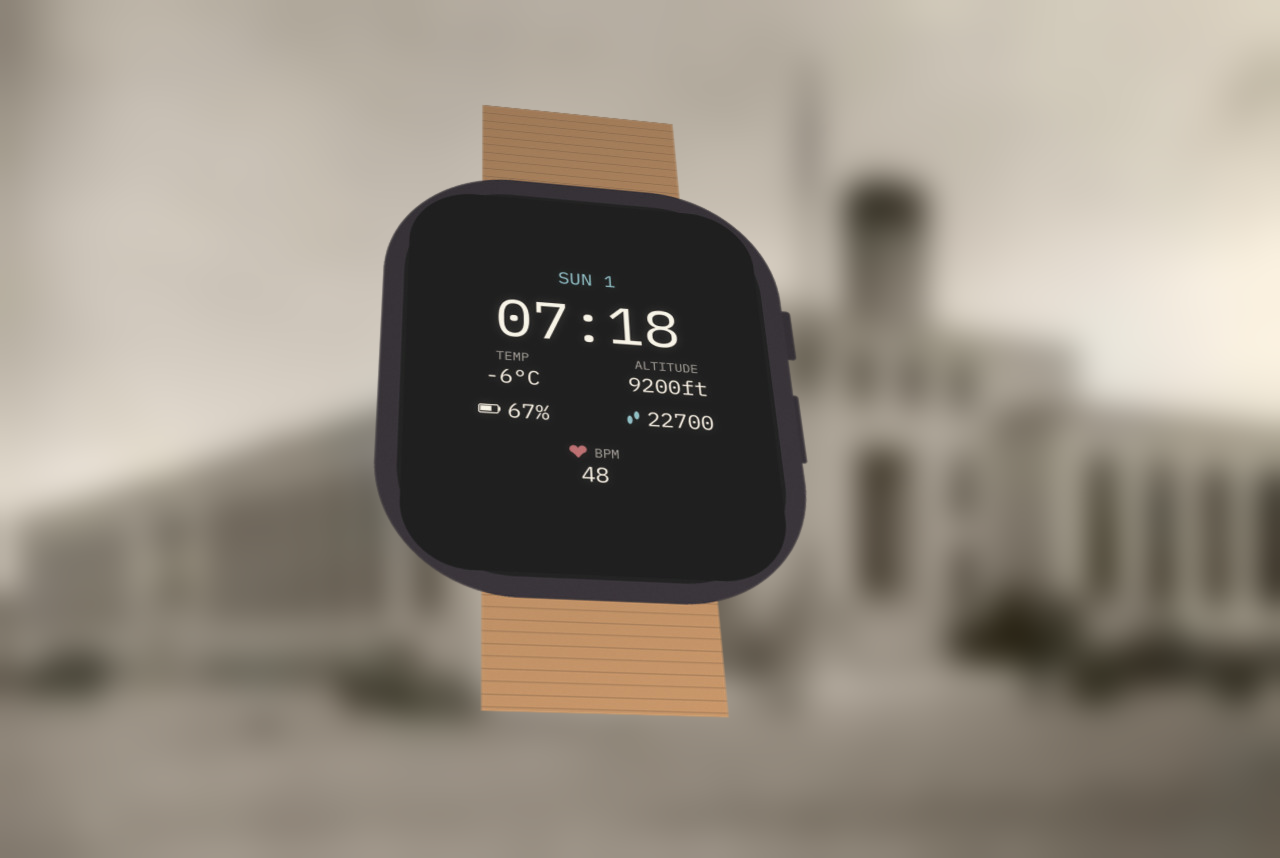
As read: 7:18
